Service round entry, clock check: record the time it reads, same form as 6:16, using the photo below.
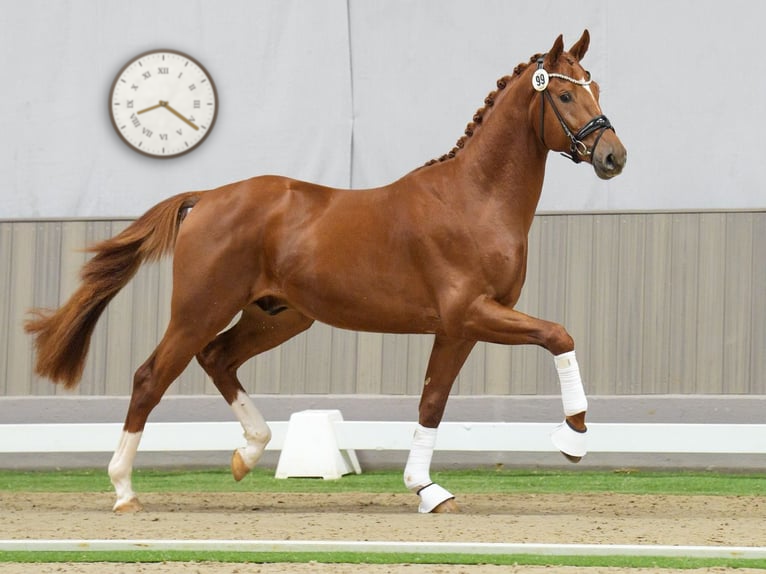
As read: 8:21
